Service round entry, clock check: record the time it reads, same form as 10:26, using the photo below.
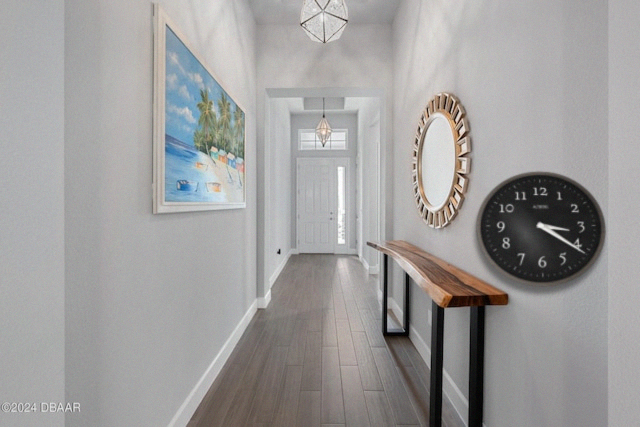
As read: 3:21
